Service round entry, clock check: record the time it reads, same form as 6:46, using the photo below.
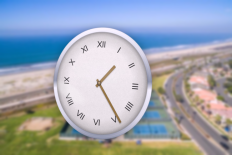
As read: 1:24
